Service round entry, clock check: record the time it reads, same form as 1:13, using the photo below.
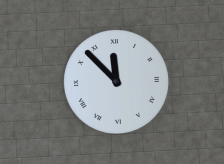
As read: 11:53
